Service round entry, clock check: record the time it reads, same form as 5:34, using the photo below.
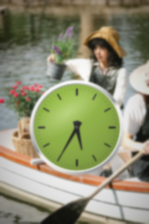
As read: 5:35
